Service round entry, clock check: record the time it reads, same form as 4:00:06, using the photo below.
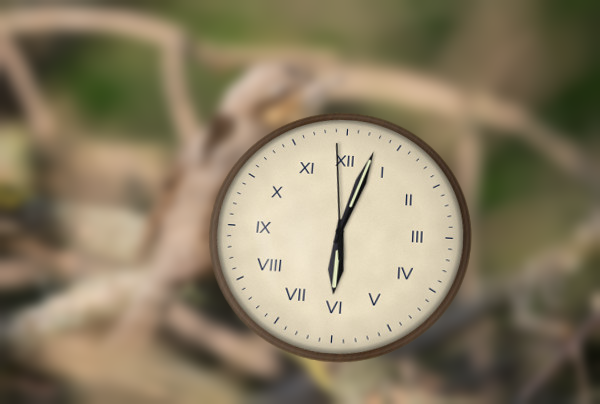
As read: 6:02:59
